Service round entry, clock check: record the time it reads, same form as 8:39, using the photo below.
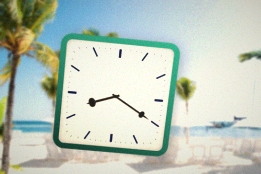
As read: 8:20
